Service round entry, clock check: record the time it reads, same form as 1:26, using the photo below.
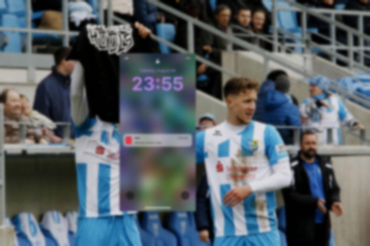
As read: 23:55
